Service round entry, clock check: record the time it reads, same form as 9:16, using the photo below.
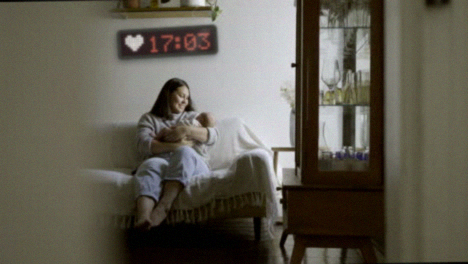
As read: 17:03
